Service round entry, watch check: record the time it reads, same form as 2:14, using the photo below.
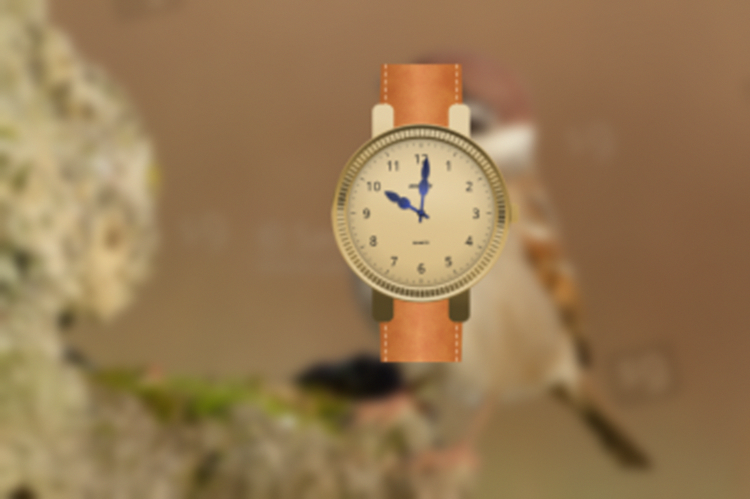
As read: 10:01
